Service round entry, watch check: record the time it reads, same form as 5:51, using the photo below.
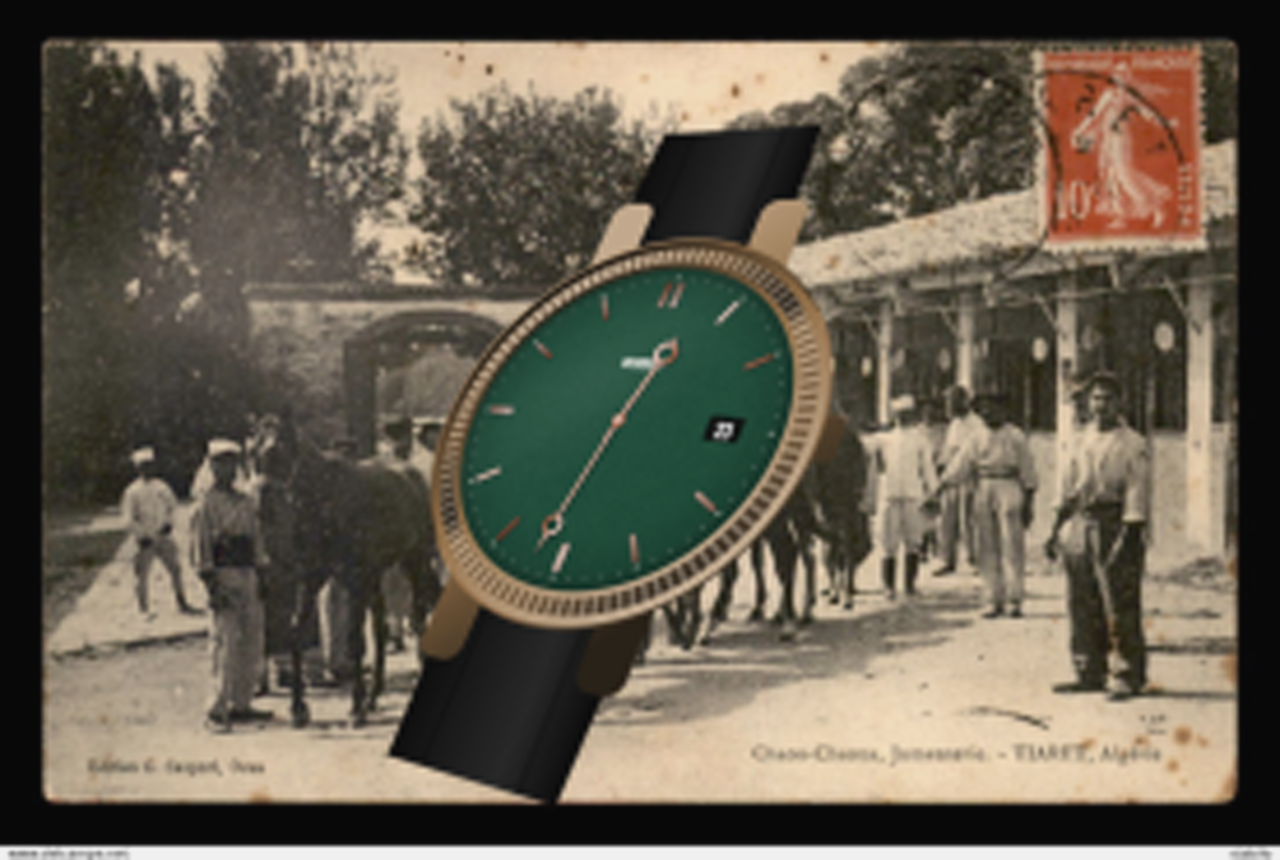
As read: 12:32
